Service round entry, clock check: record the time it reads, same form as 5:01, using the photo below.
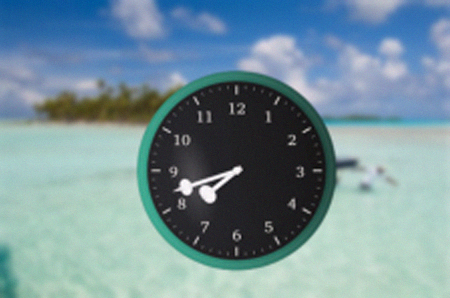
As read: 7:42
